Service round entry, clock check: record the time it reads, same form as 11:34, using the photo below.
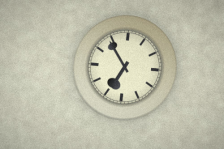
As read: 6:54
